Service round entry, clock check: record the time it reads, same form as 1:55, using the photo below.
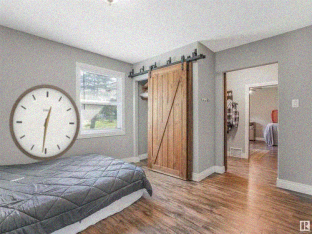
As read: 12:31
